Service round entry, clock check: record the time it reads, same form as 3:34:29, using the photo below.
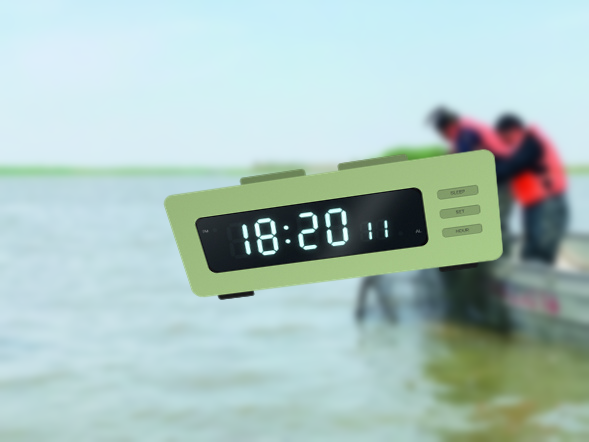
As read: 18:20:11
